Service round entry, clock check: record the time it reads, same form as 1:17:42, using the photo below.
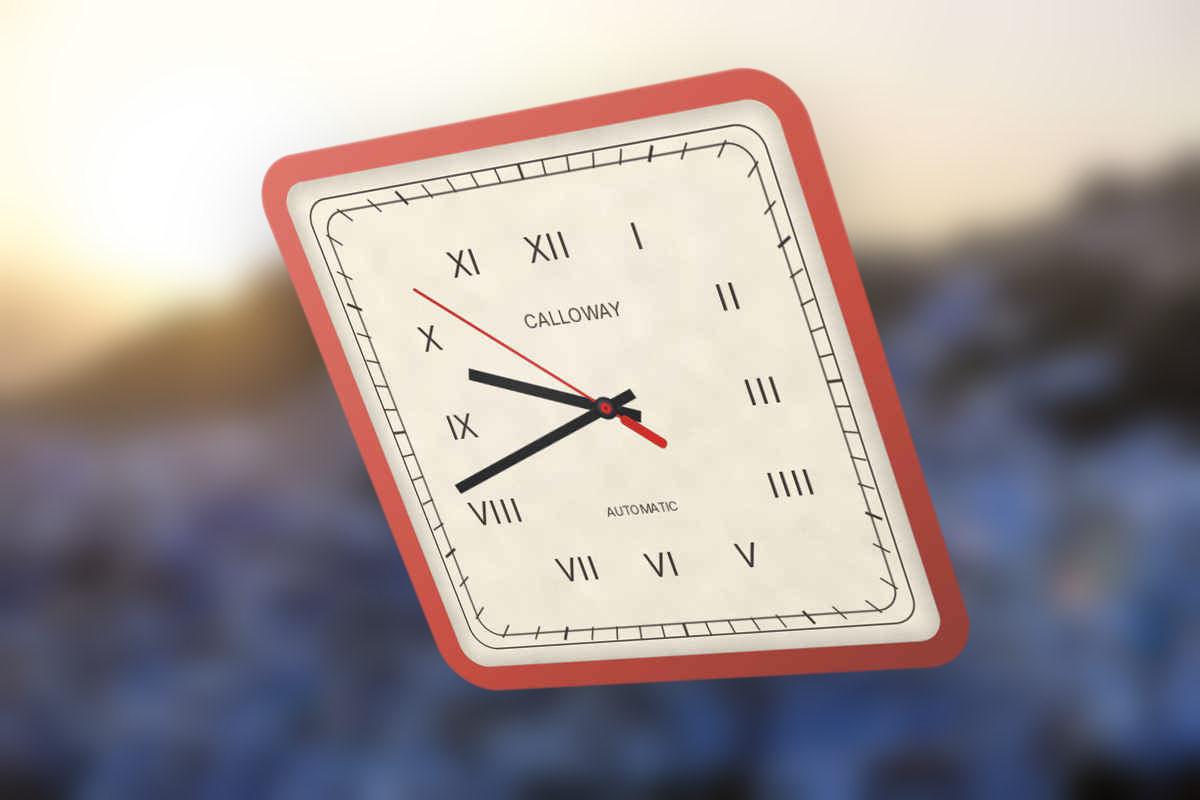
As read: 9:41:52
